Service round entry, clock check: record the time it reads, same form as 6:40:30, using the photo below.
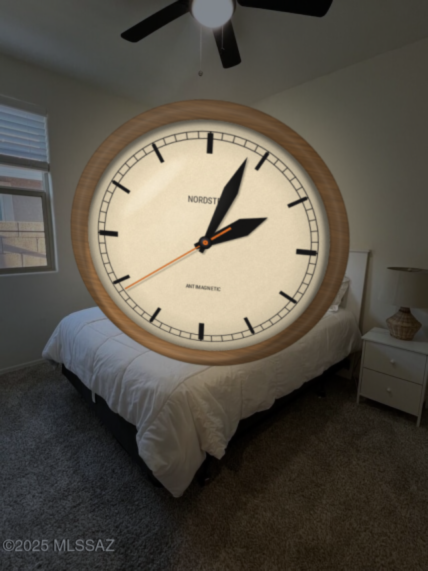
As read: 2:03:39
